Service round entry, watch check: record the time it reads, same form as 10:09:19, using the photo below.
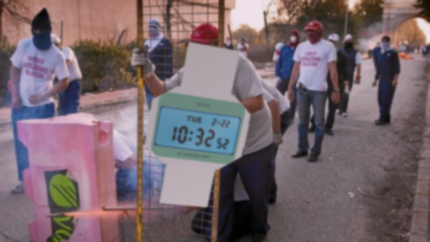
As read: 10:32:52
